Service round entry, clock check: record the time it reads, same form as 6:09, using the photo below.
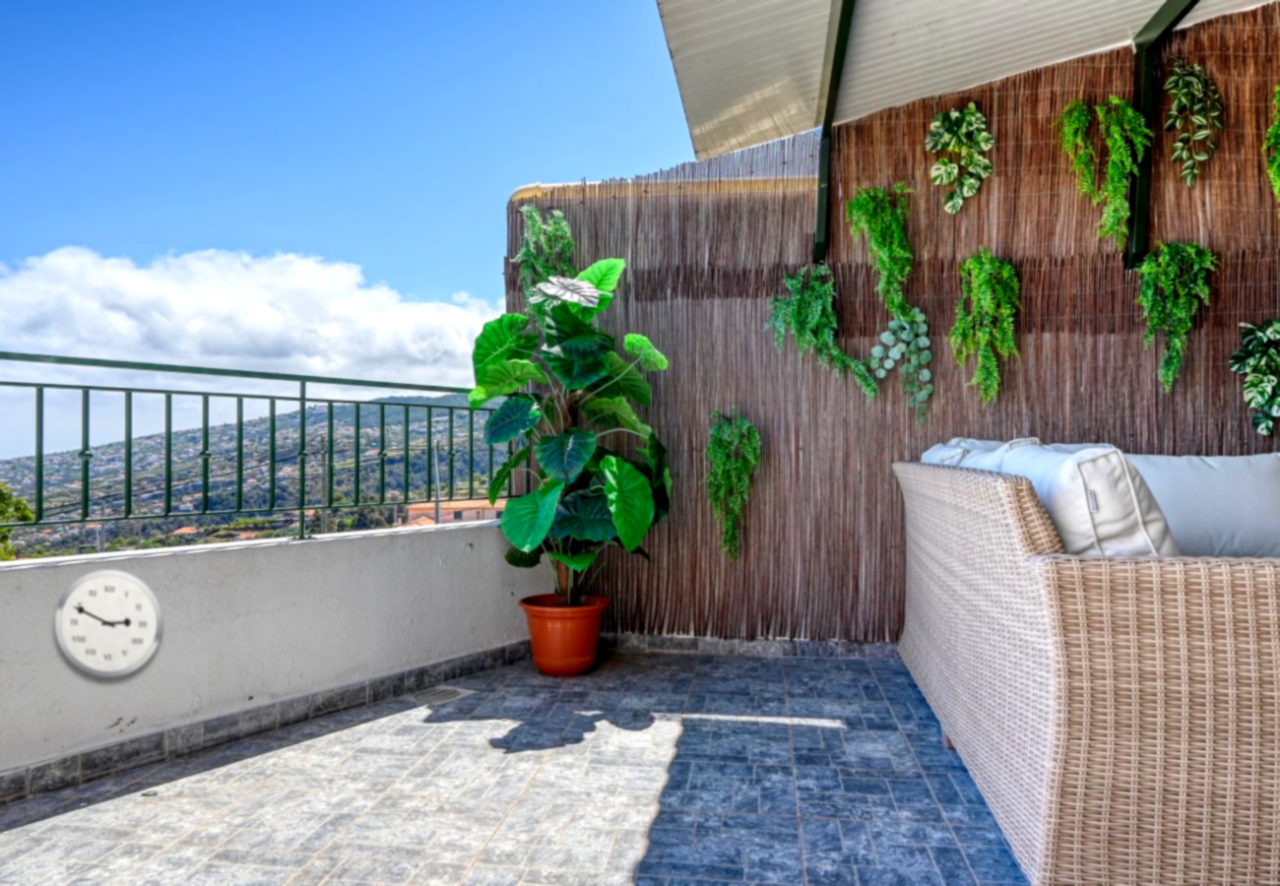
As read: 2:49
